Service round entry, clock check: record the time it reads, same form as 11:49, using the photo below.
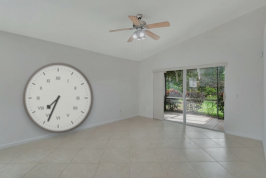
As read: 7:34
